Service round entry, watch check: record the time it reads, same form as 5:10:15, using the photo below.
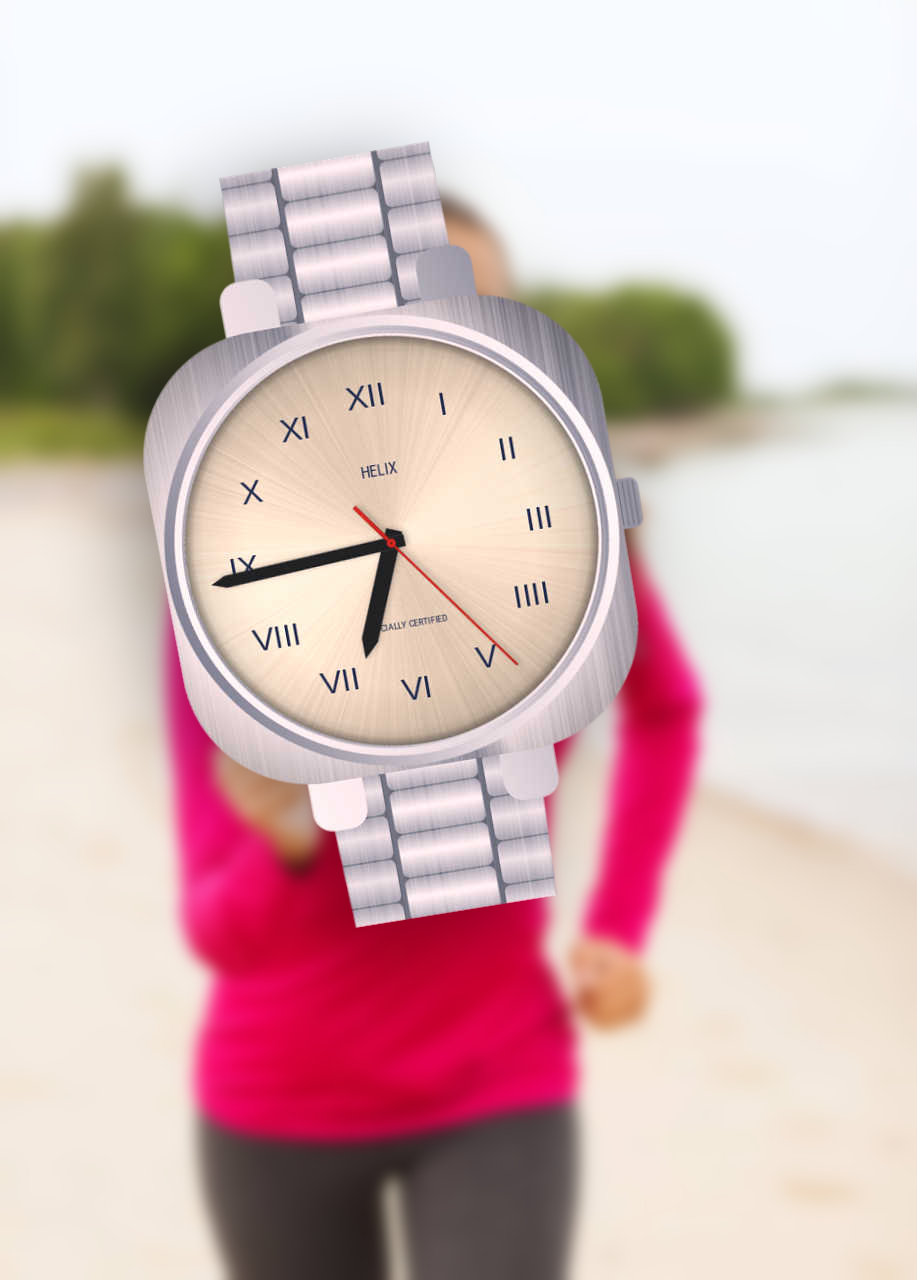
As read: 6:44:24
